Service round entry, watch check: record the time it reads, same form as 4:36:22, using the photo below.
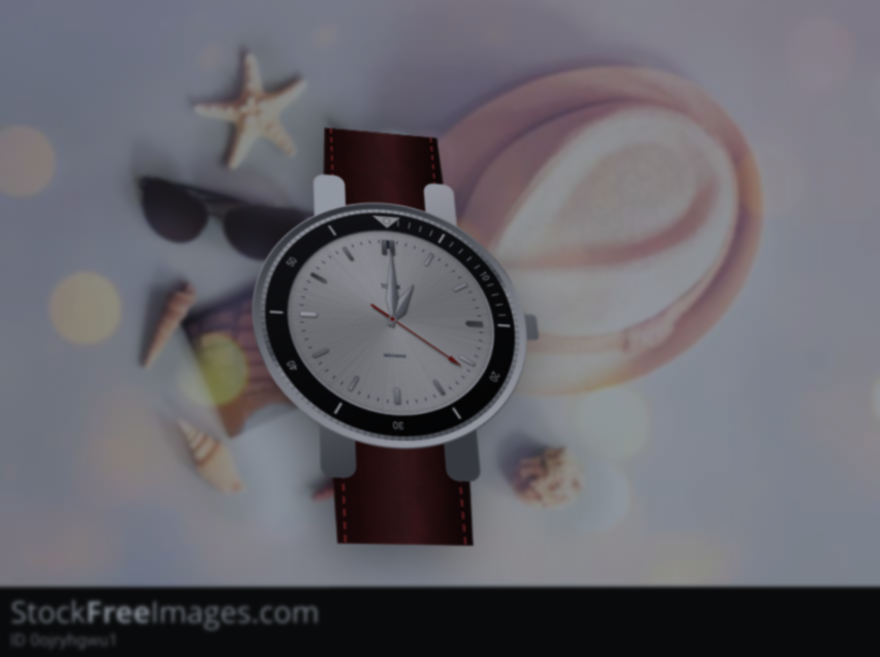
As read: 1:00:21
